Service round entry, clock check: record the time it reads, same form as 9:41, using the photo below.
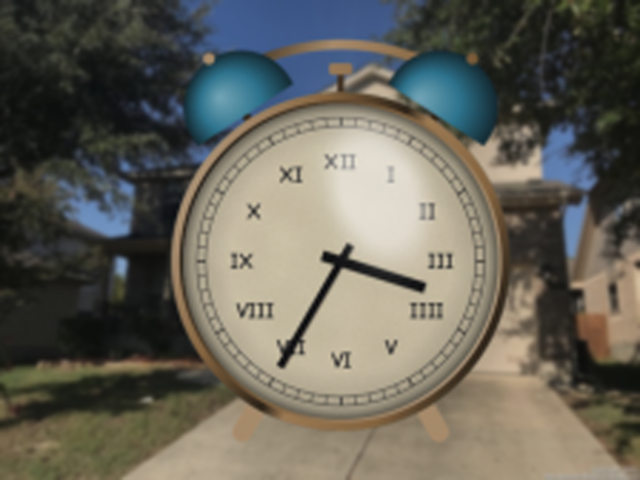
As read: 3:35
